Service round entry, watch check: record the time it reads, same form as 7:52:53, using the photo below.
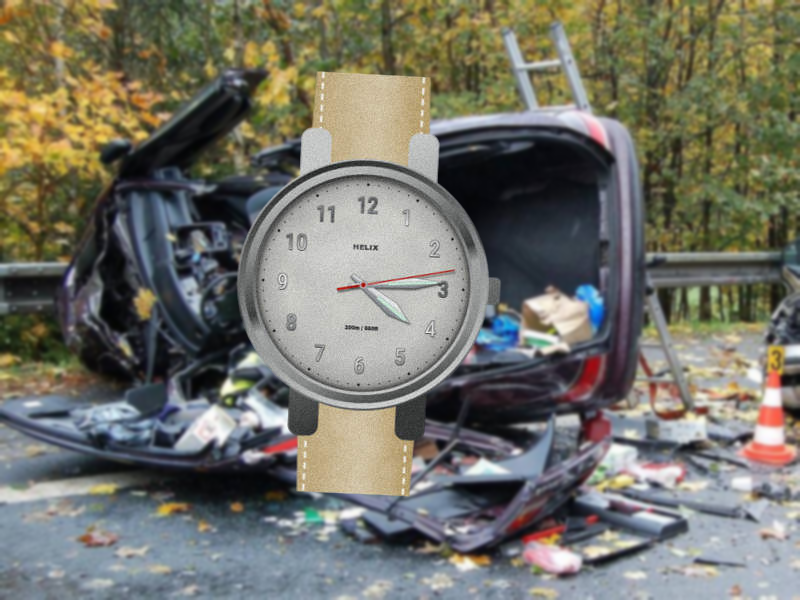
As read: 4:14:13
